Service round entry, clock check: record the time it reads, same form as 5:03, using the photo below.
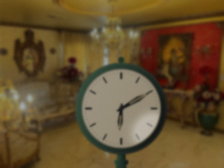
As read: 6:10
